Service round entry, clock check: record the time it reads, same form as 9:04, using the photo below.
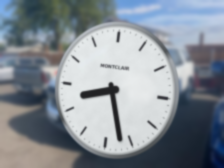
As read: 8:27
